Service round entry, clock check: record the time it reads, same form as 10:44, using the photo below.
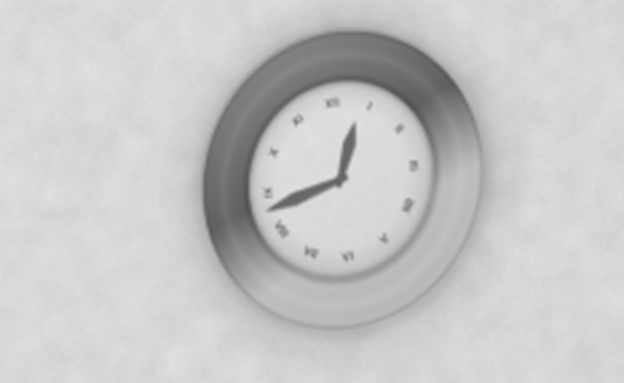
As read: 12:43
